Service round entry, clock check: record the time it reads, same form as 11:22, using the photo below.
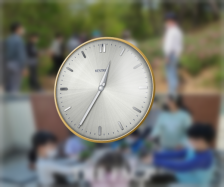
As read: 12:35
